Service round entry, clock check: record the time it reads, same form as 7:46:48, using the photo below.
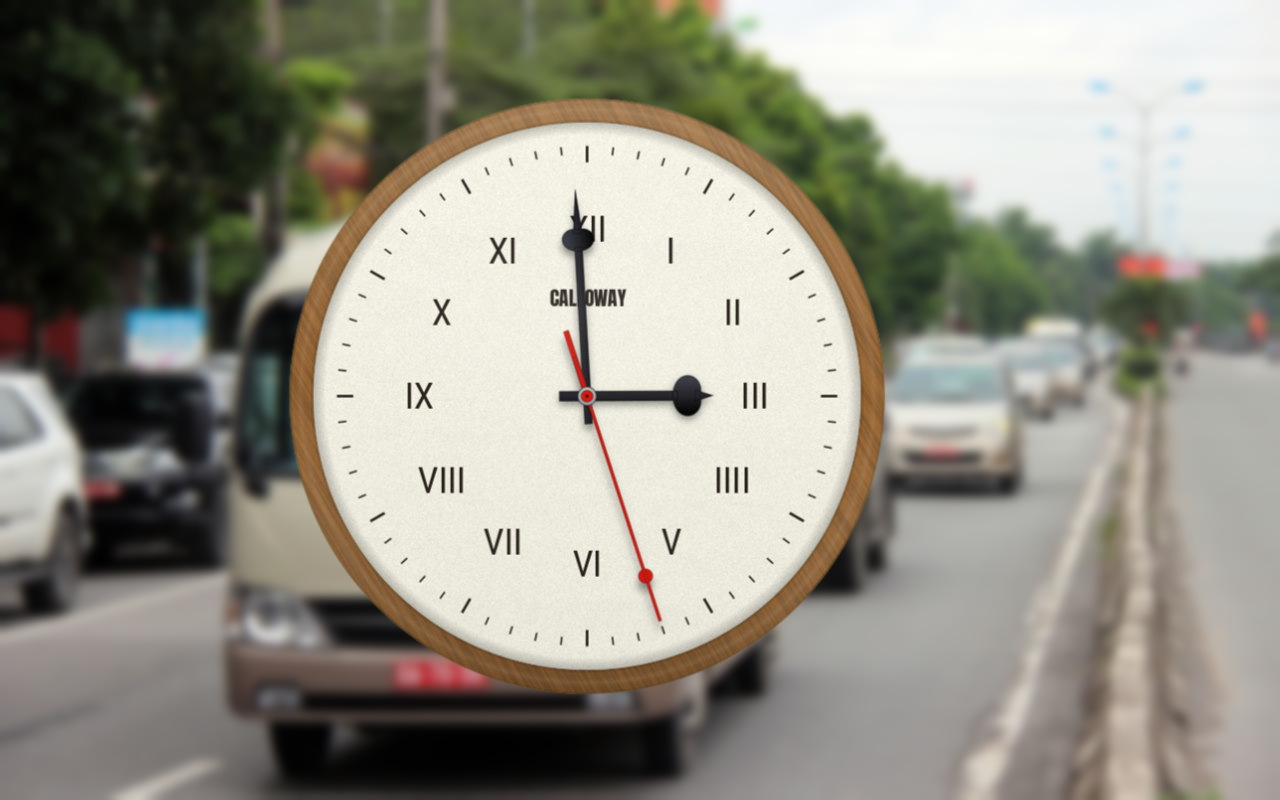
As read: 2:59:27
